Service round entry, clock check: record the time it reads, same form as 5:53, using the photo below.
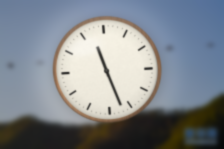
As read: 11:27
